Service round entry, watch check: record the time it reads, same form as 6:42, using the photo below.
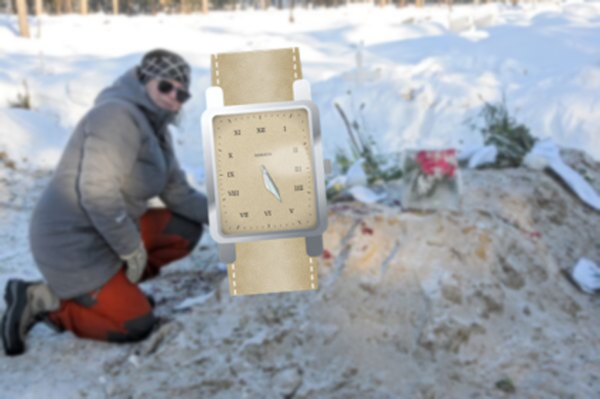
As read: 5:26
